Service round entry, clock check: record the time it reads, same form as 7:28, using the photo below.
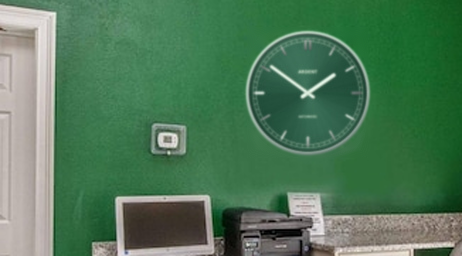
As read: 1:51
